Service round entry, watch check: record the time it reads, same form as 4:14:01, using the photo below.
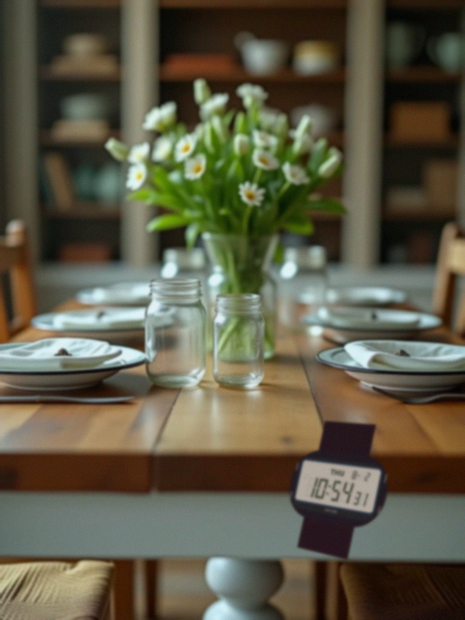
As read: 10:54:31
